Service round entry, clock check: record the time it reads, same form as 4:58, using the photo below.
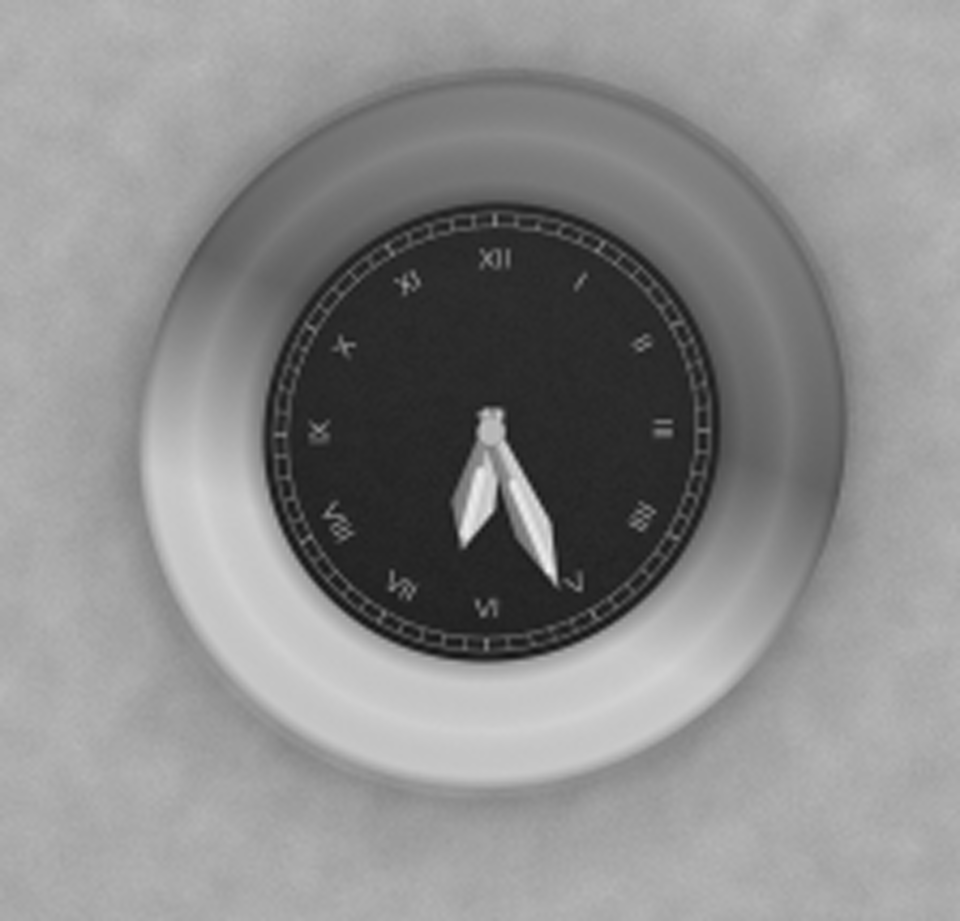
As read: 6:26
